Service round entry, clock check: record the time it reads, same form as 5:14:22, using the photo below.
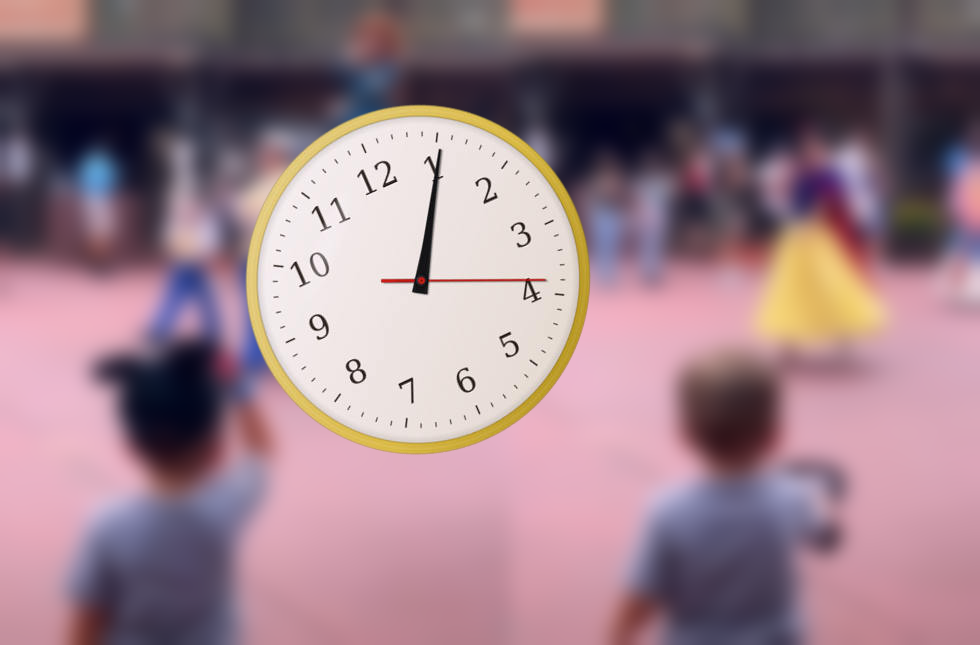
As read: 1:05:19
